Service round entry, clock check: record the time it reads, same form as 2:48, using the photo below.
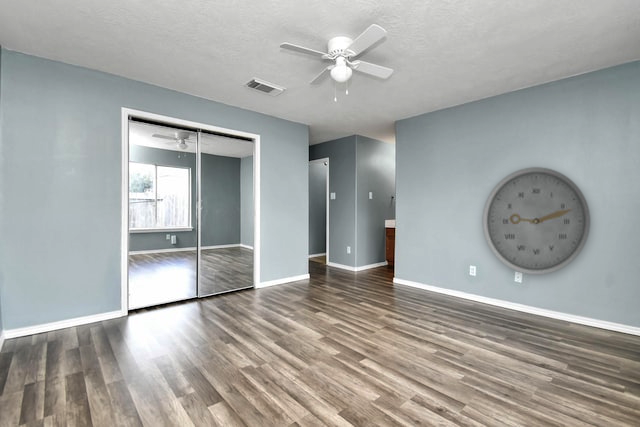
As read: 9:12
